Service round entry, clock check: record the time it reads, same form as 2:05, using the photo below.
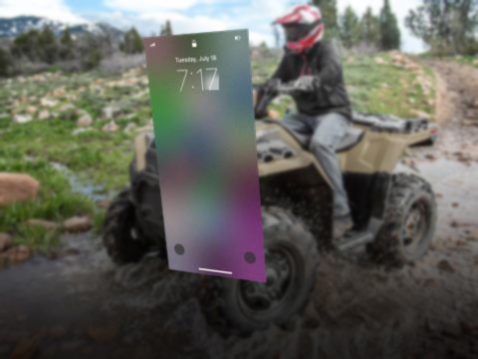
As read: 7:17
